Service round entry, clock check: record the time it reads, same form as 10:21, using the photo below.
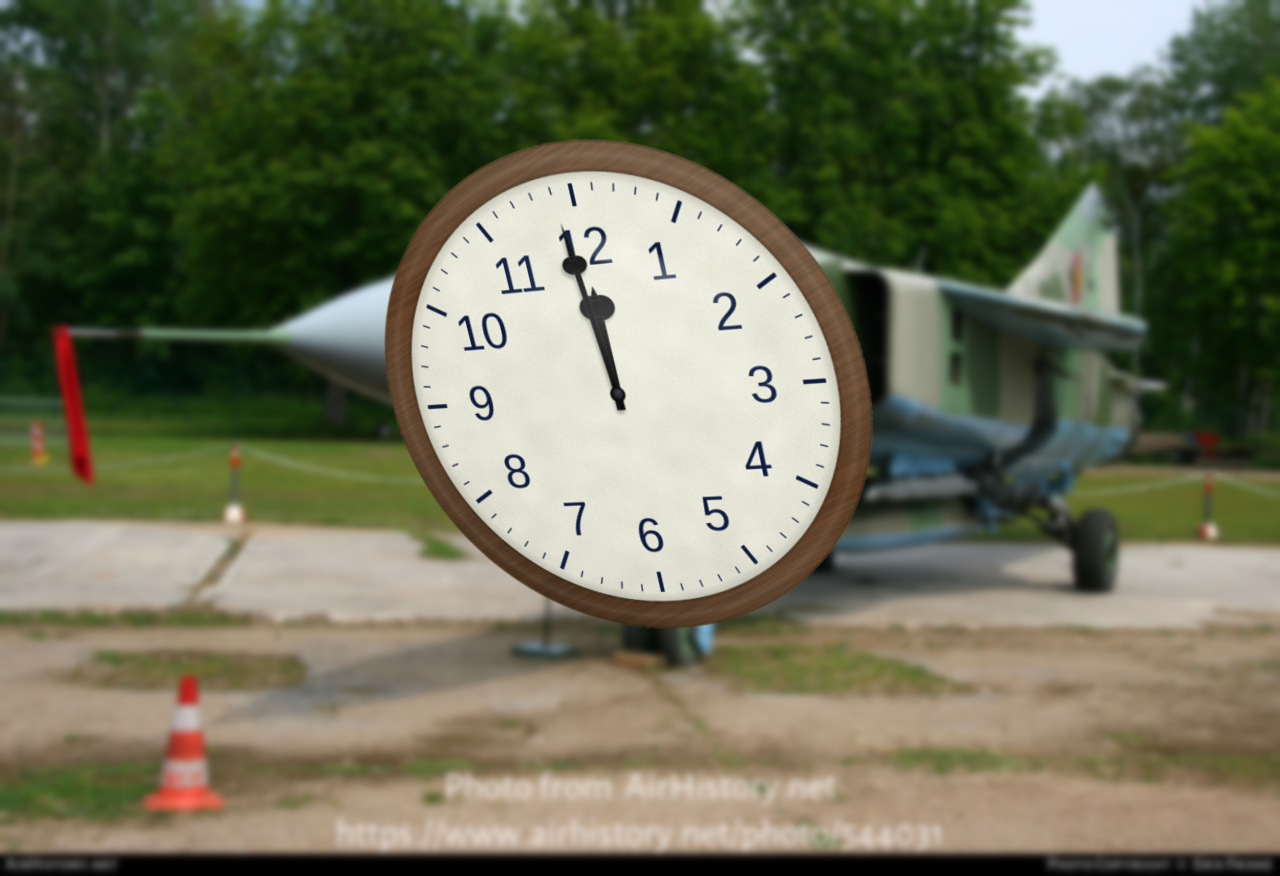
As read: 11:59
